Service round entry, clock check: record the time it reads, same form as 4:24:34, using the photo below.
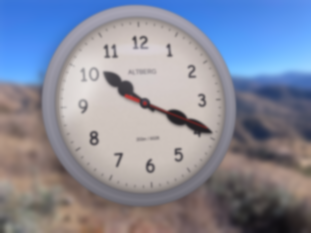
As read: 10:19:19
